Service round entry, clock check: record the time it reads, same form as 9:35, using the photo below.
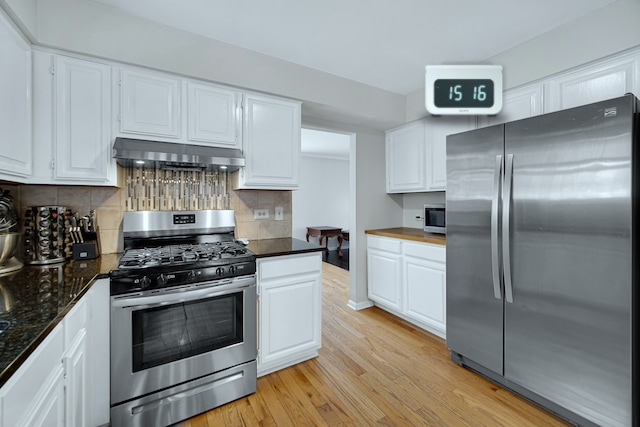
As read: 15:16
